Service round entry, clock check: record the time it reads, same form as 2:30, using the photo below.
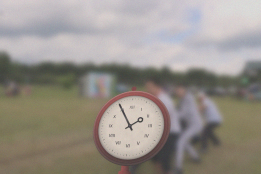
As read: 1:55
